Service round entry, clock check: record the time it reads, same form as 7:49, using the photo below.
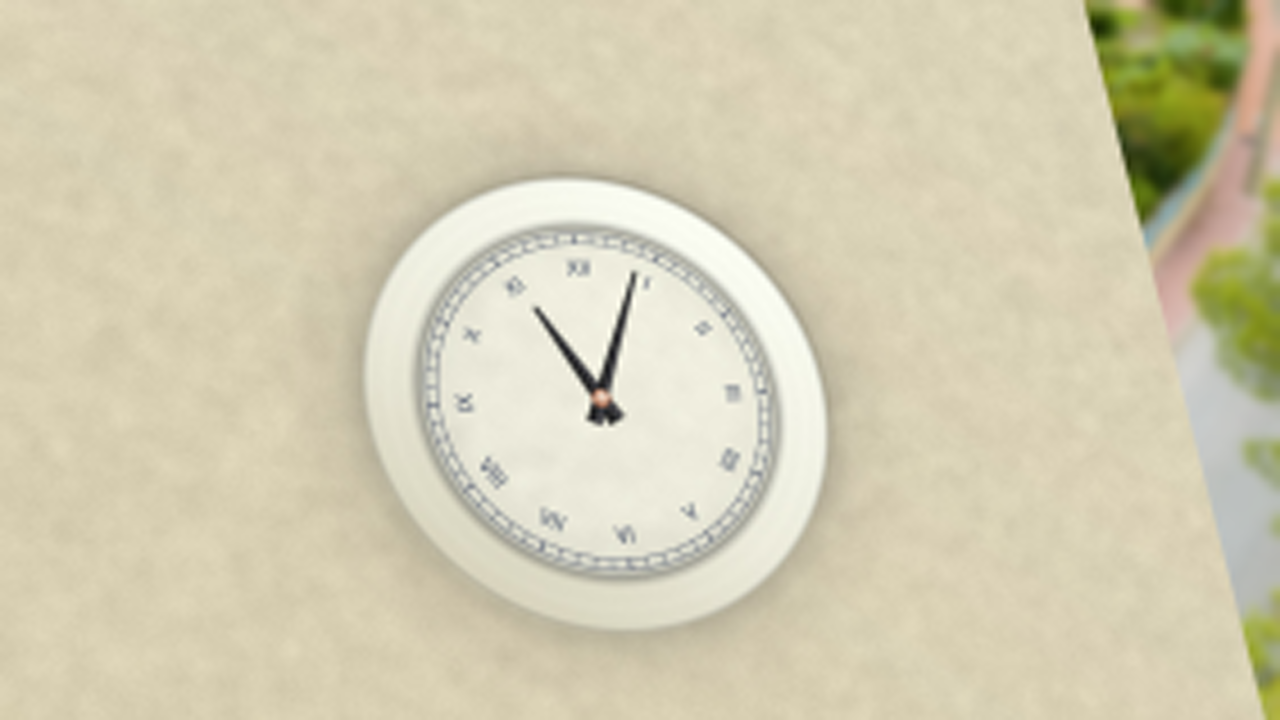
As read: 11:04
